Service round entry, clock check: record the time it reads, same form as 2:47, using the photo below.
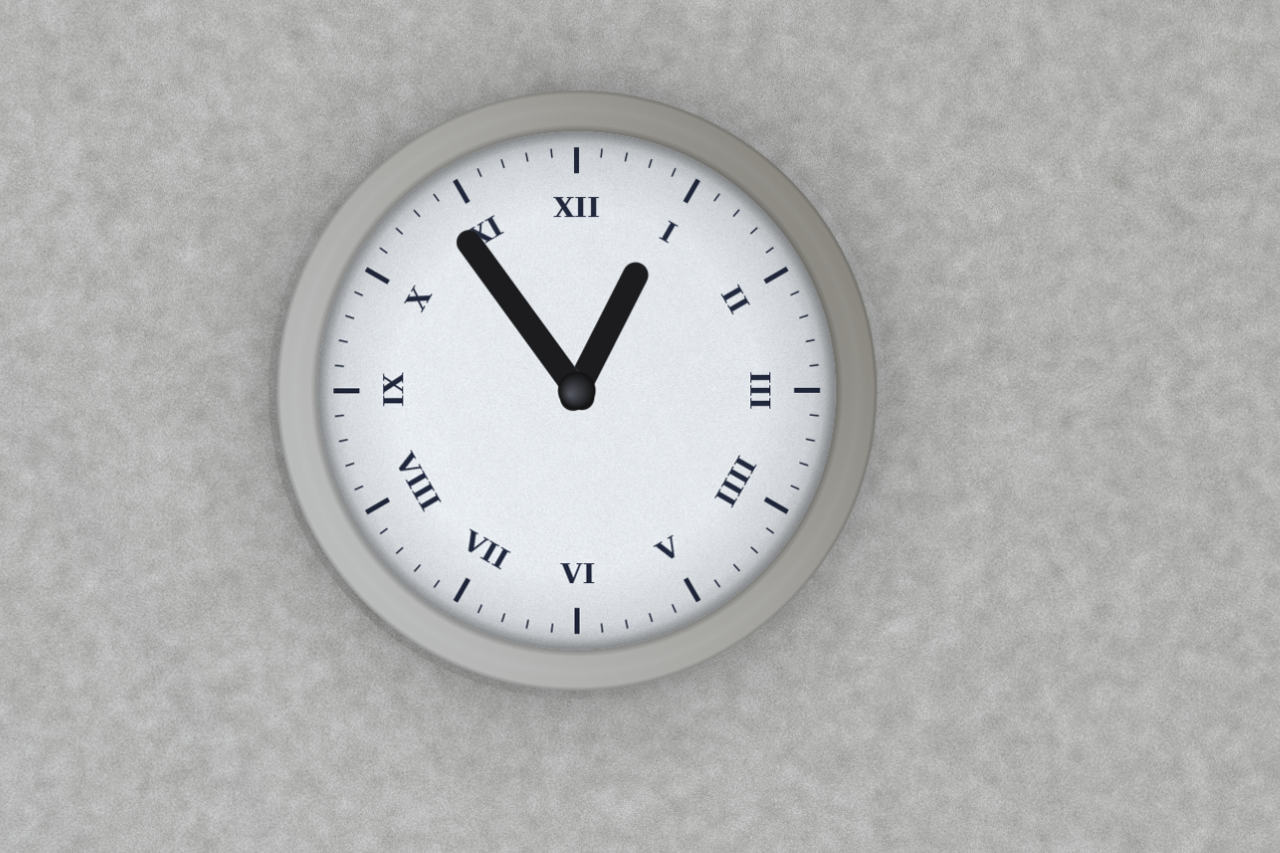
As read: 12:54
